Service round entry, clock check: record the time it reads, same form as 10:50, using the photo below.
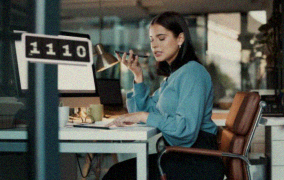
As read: 11:10
